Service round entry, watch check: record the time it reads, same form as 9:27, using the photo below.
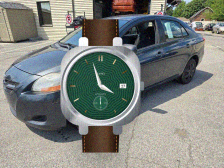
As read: 3:57
